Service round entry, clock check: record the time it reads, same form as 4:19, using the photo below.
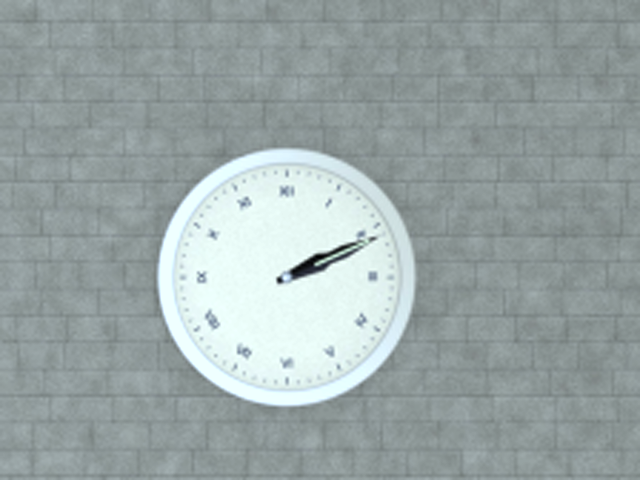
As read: 2:11
